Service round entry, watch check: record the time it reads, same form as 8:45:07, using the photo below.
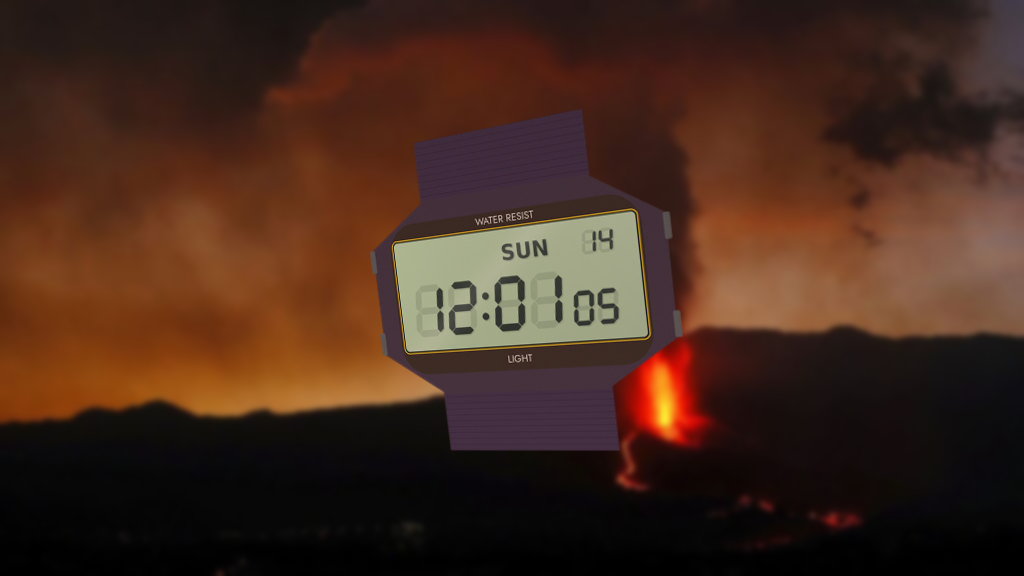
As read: 12:01:05
